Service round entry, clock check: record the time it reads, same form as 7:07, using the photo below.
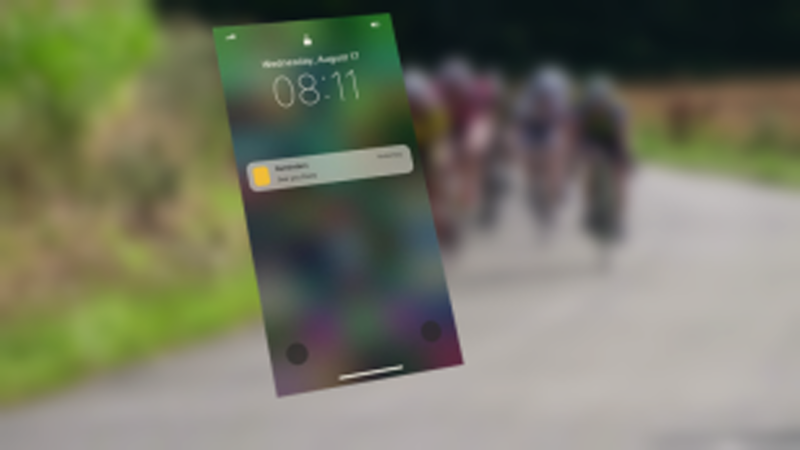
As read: 8:11
